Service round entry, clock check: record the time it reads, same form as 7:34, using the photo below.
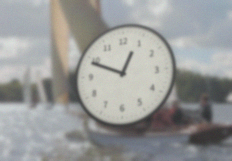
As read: 12:49
